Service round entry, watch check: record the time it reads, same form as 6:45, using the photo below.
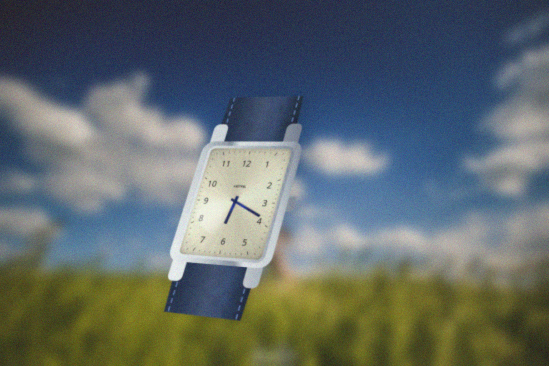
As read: 6:19
